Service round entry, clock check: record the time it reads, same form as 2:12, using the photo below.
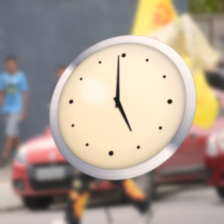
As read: 4:59
